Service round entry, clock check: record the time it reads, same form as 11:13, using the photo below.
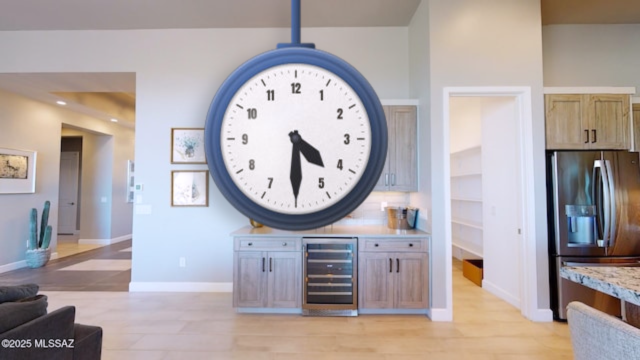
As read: 4:30
